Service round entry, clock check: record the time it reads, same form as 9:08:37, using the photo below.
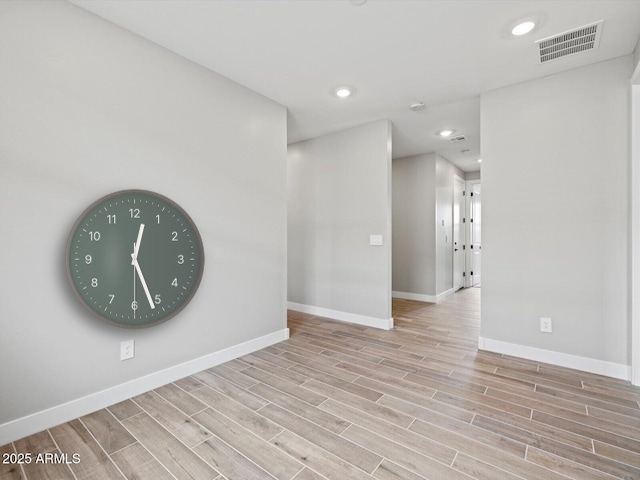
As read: 12:26:30
